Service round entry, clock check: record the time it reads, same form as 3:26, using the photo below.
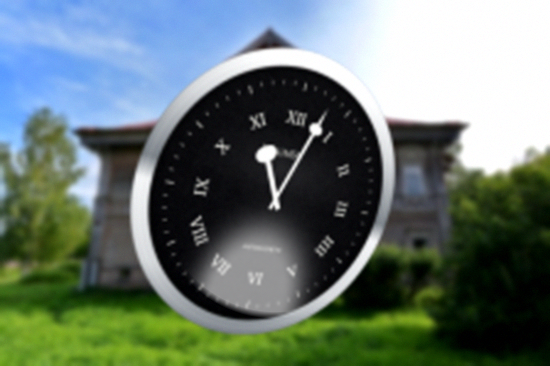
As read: 11:03
